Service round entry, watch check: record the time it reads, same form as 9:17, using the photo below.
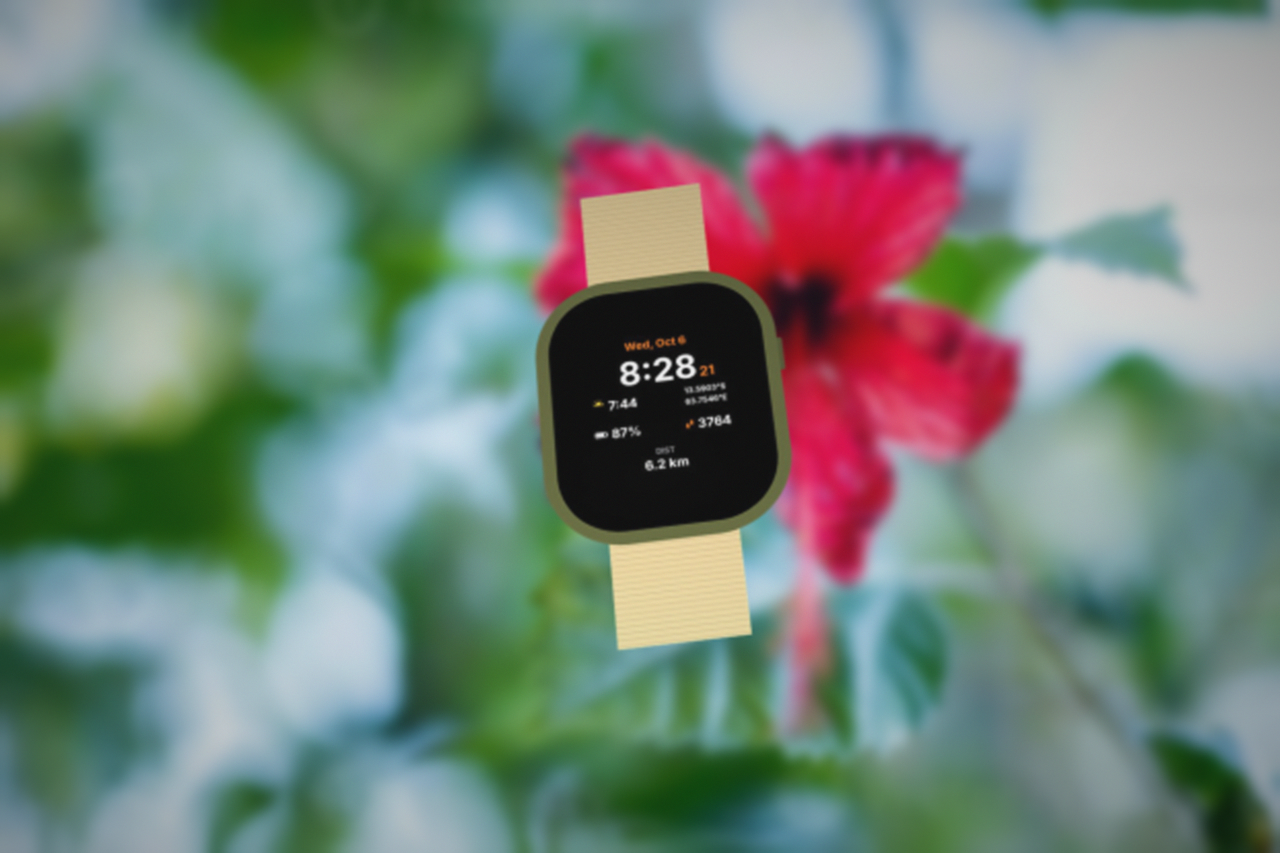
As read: 8:28
